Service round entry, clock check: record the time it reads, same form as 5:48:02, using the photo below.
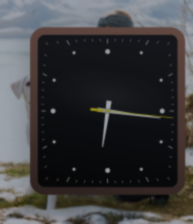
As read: 6:16:16
